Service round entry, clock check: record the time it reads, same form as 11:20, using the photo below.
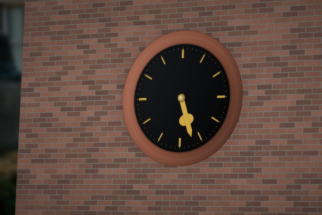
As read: 5:27
